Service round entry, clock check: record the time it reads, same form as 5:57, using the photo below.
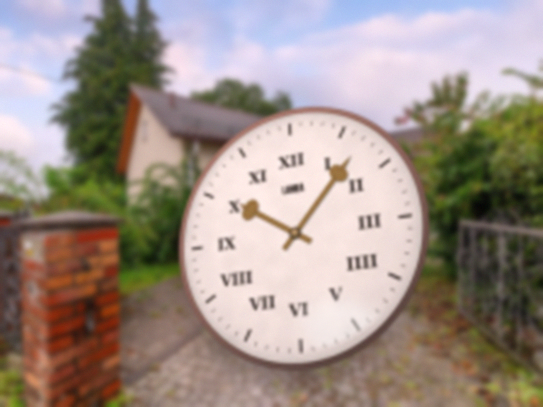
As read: 10:07
